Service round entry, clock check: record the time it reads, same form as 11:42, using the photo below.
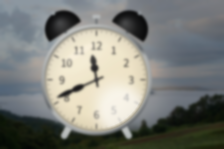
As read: 11:41
